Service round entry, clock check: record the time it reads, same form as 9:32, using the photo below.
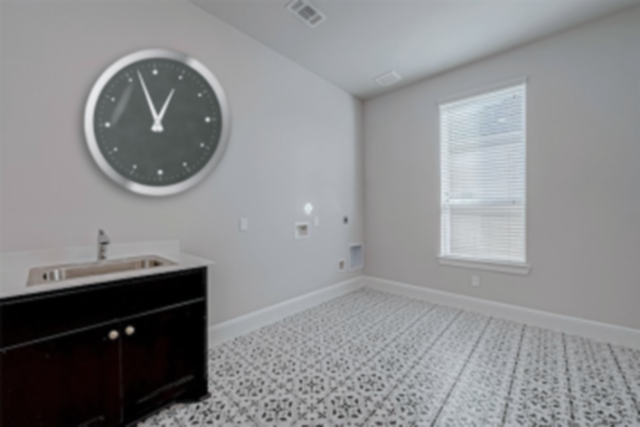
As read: 12:57
